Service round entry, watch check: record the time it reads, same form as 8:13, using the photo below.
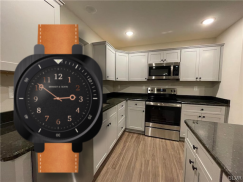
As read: 2:51
